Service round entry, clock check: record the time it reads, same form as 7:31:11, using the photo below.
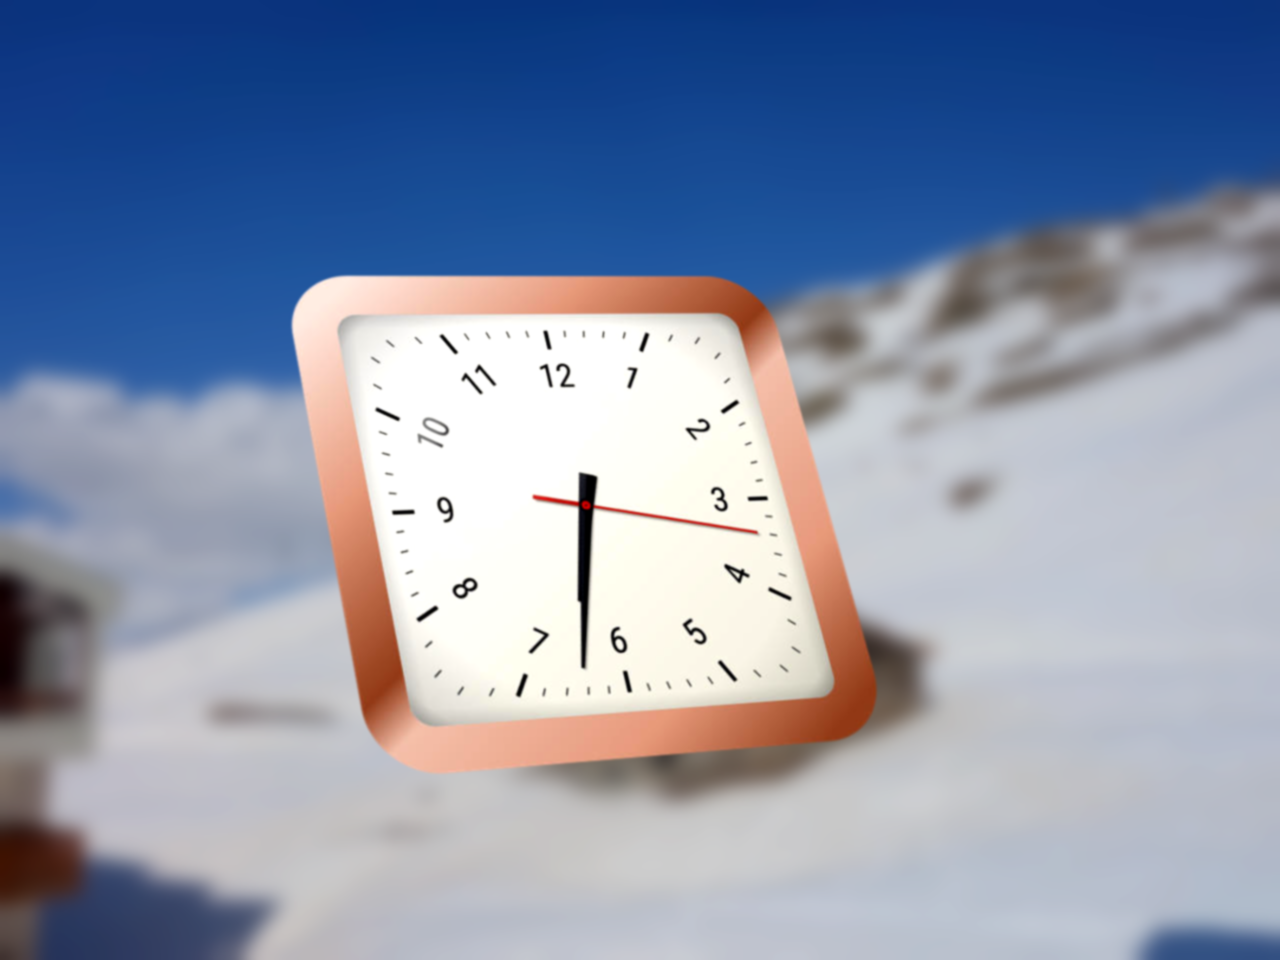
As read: 6:32:17
